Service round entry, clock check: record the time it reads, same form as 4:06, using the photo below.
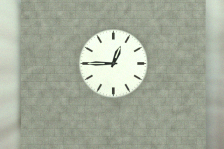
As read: 12:45
